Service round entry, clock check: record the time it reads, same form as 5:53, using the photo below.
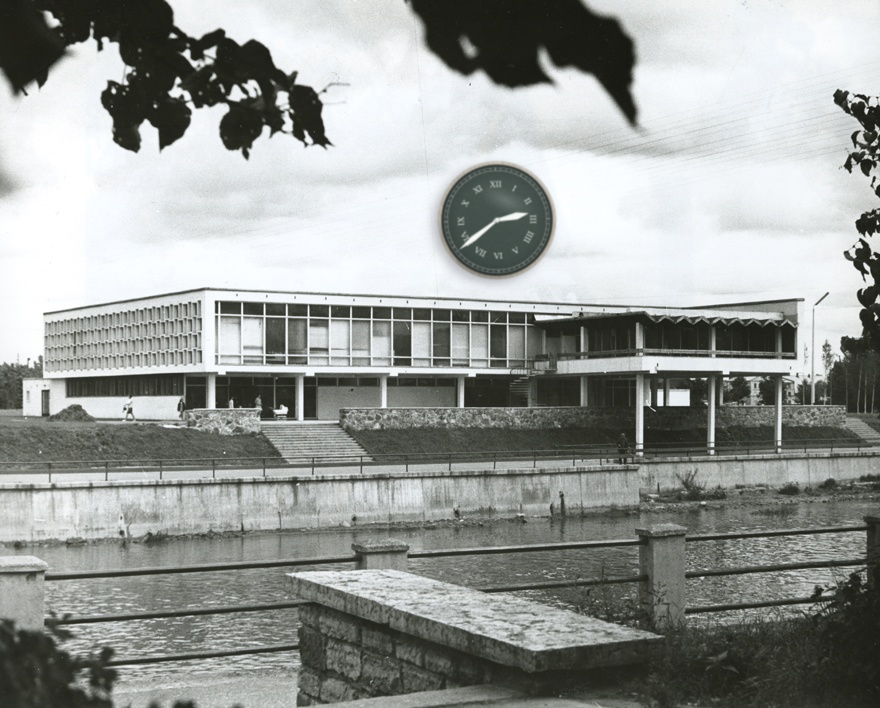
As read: 2:39
